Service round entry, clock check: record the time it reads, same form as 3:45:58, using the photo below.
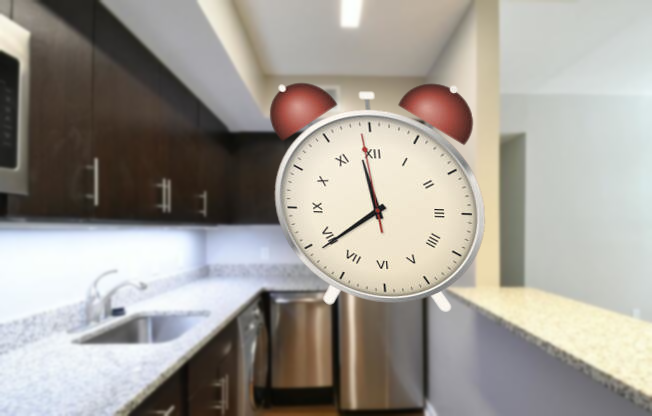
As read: 11:38:59
